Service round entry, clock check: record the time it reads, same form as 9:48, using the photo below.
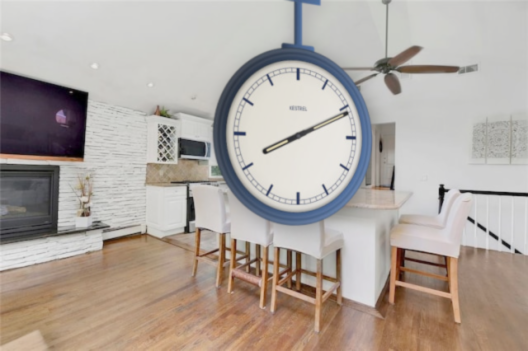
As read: 8:11
